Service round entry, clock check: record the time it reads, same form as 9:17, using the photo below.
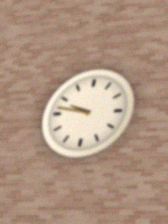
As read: 9:47
